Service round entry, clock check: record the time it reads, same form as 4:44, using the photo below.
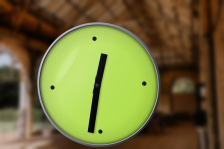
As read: 12:32
